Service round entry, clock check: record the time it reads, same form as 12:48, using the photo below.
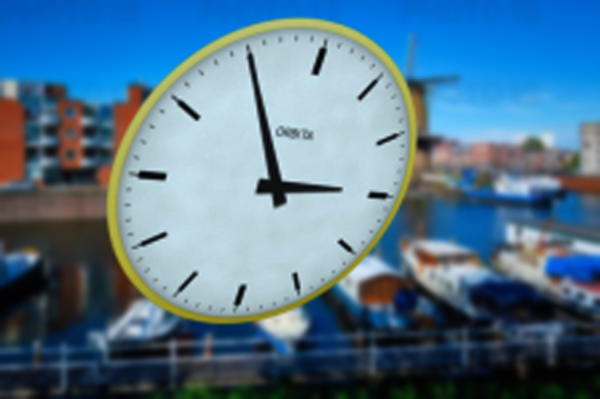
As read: 2:55
